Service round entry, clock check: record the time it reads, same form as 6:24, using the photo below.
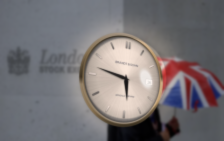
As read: 5:47
